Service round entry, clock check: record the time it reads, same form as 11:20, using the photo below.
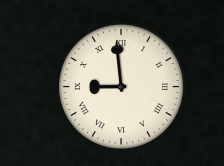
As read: 8:59
